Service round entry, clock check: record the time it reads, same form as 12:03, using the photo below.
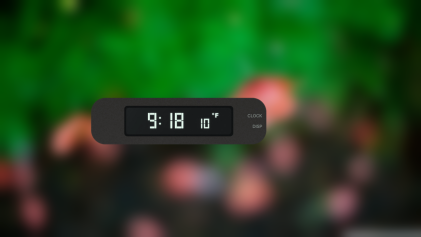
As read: 9:18
